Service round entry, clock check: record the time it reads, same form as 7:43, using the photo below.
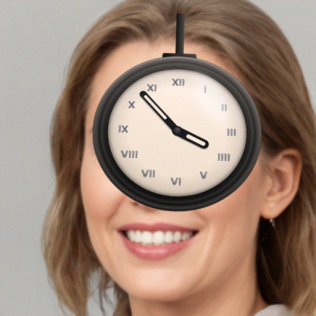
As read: 3:53
